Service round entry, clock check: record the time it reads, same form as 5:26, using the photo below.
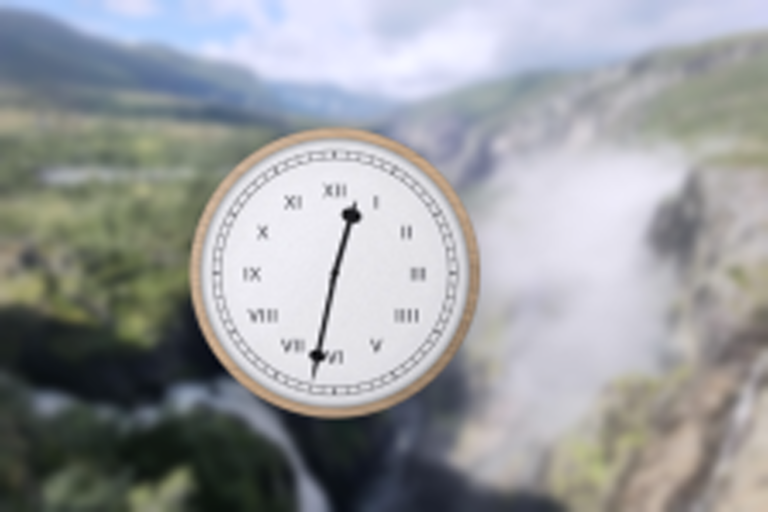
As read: 12:32
